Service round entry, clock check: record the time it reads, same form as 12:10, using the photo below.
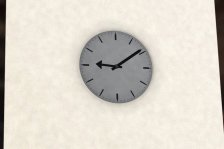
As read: 9:09
